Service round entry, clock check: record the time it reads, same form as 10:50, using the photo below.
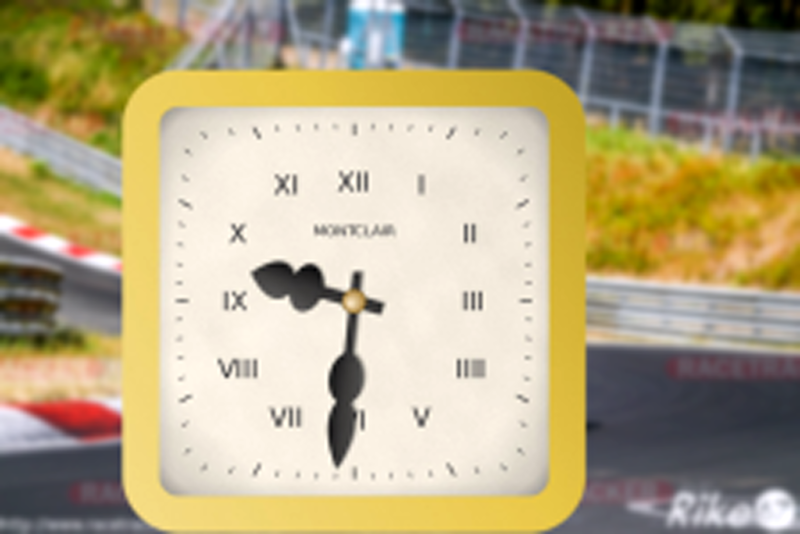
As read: 9:31
